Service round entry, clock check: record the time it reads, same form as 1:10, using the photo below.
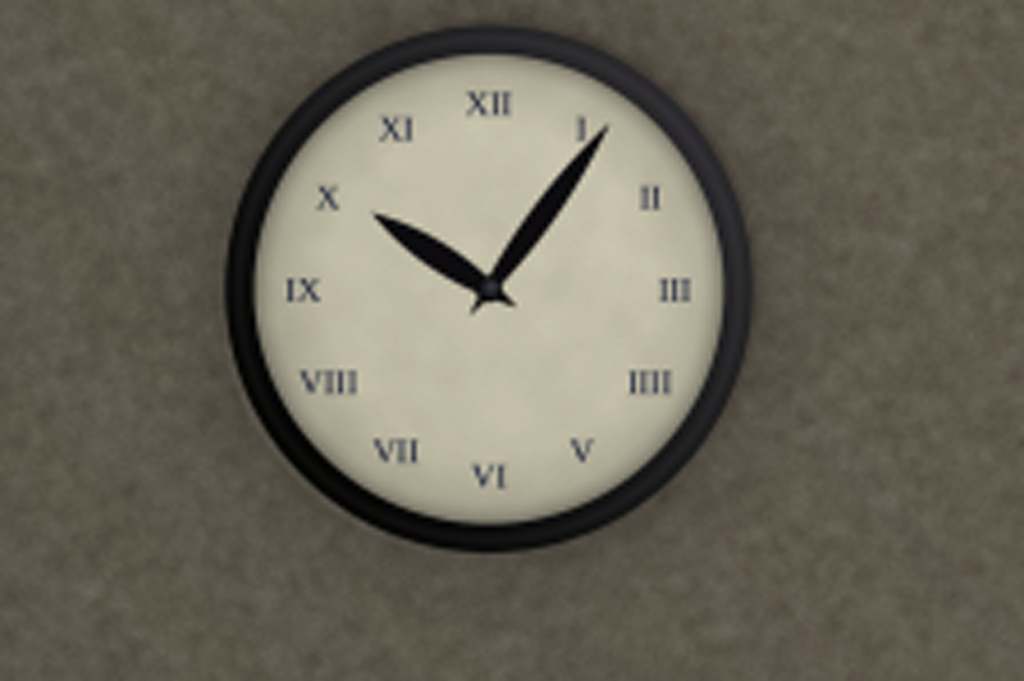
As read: 10:06
